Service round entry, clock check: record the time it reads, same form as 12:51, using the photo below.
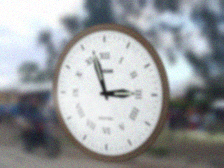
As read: 2:57
